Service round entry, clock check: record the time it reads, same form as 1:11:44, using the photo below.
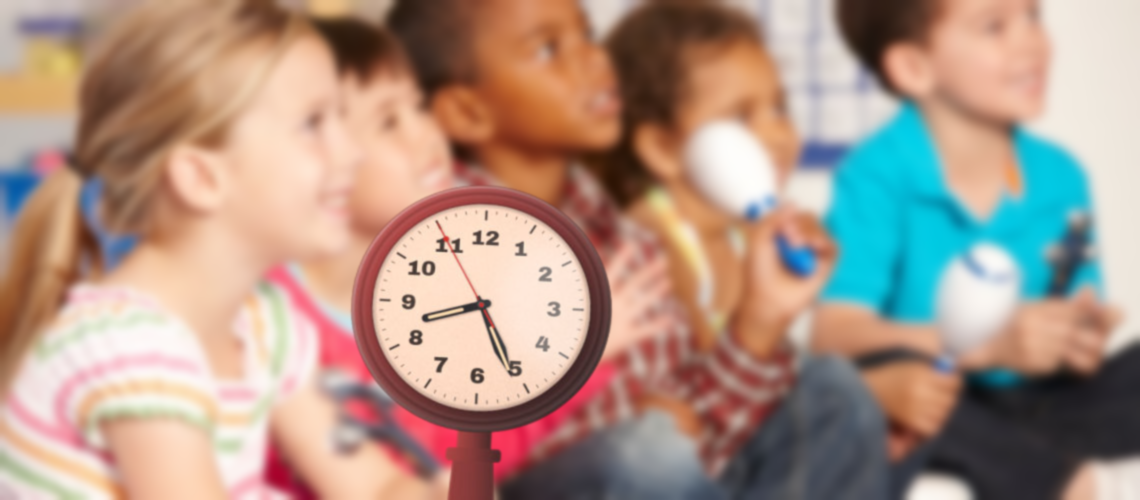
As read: 8:25:55
